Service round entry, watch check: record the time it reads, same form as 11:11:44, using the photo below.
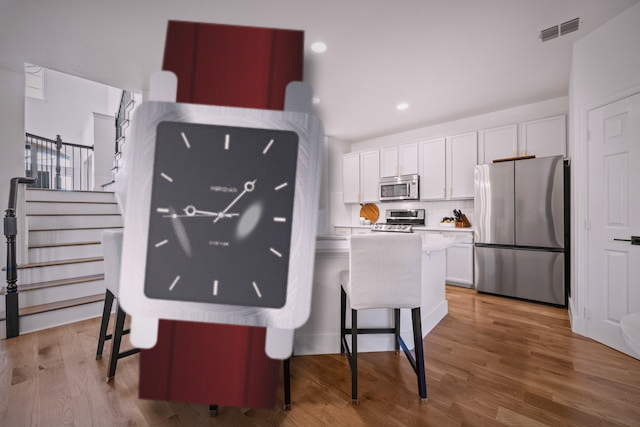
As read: 9:06:44
